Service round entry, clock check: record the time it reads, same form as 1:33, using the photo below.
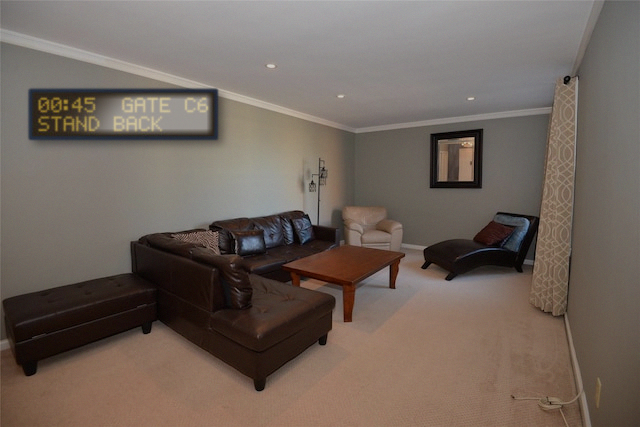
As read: 0:45
